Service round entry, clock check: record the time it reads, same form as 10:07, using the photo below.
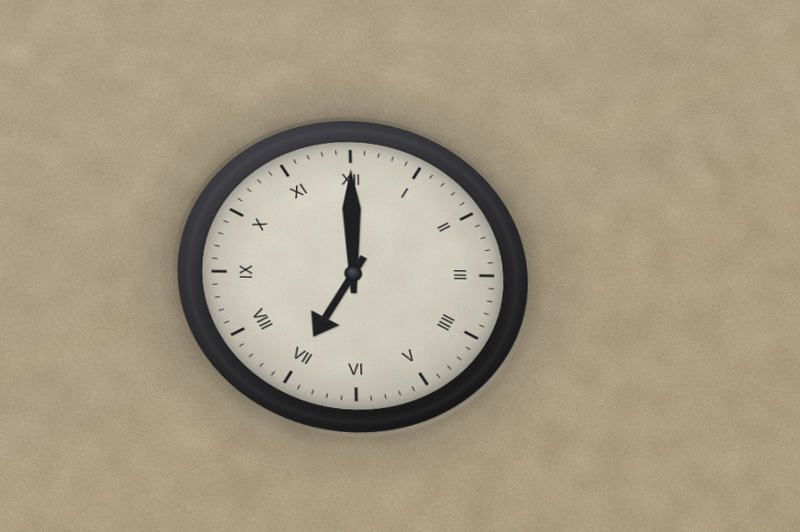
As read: 7:00
